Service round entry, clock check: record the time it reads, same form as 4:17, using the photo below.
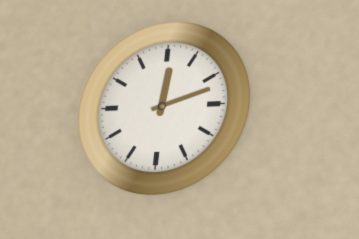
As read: 12:12
